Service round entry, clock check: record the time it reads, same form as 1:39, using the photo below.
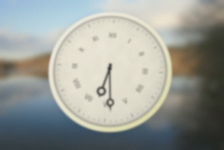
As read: 6:29
